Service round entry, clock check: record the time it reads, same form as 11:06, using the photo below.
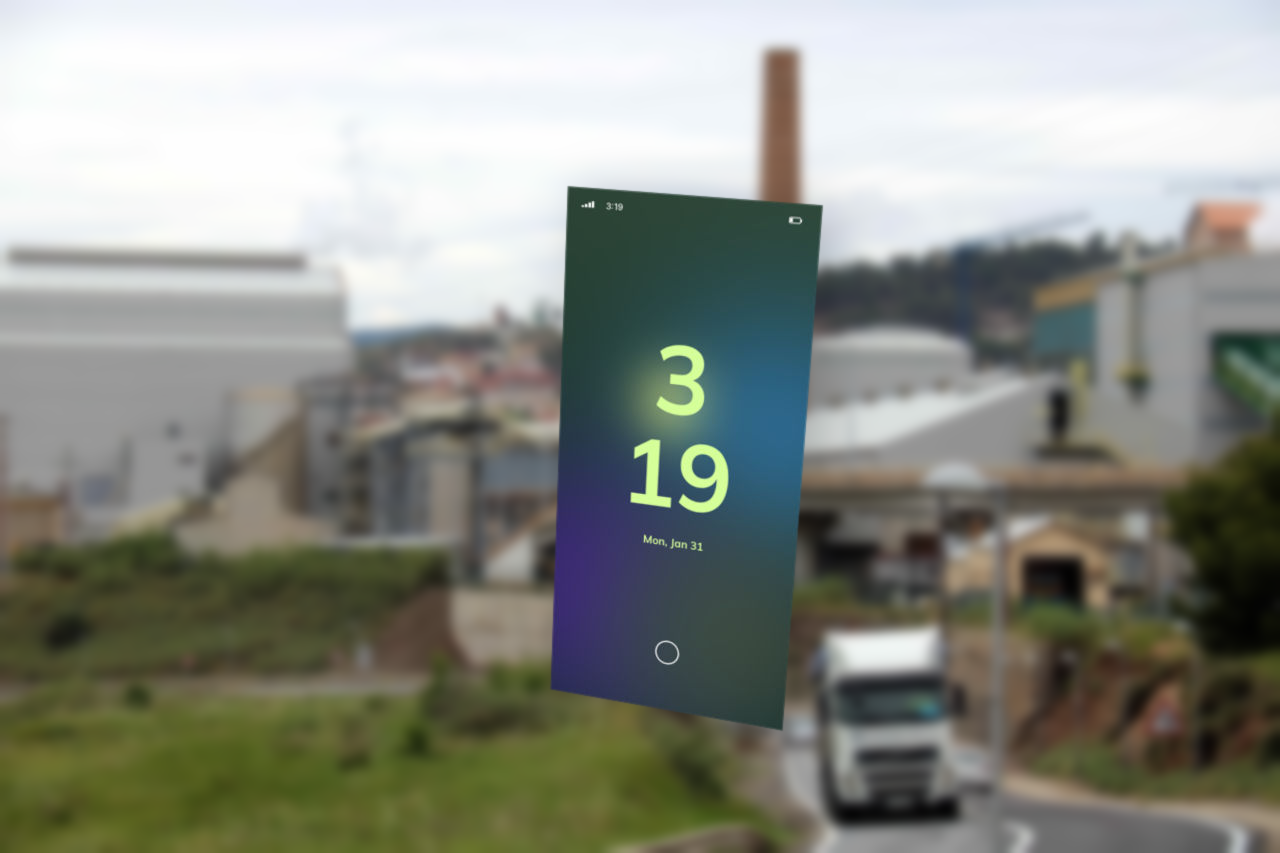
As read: 3:19
